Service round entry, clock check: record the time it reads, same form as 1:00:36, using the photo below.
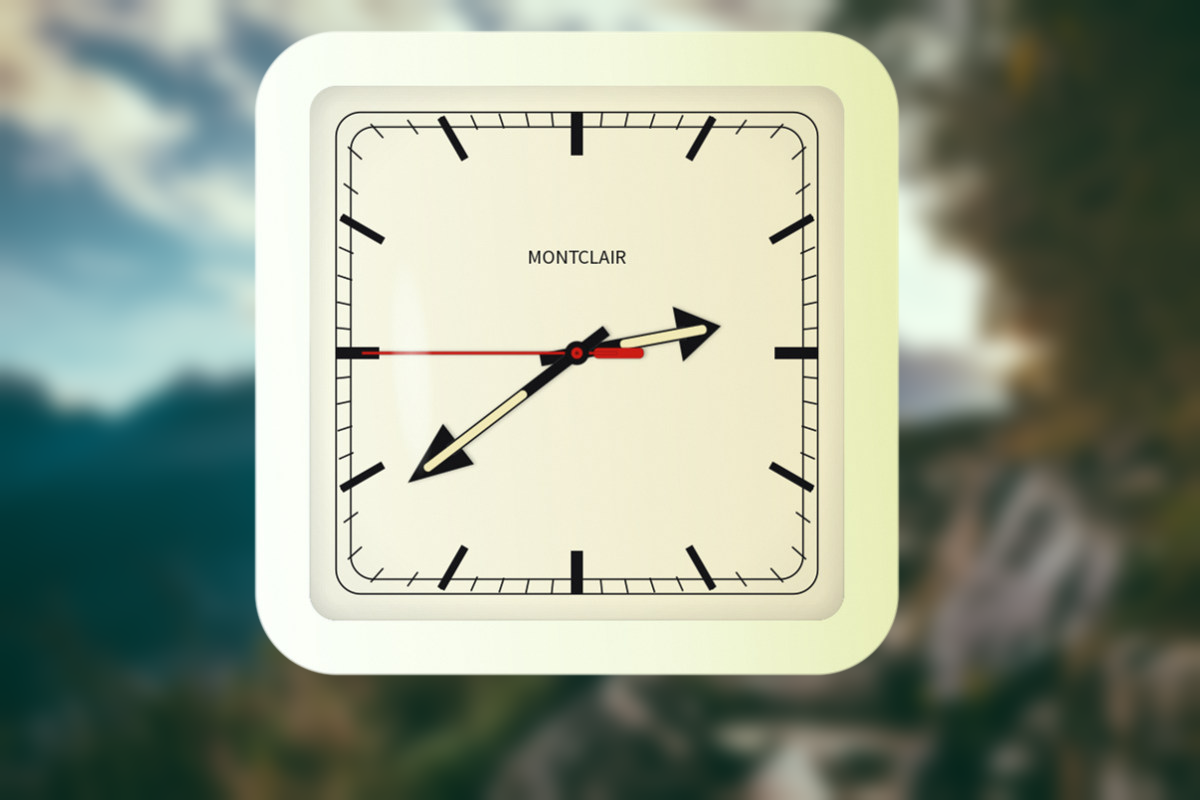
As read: 2:38:45
